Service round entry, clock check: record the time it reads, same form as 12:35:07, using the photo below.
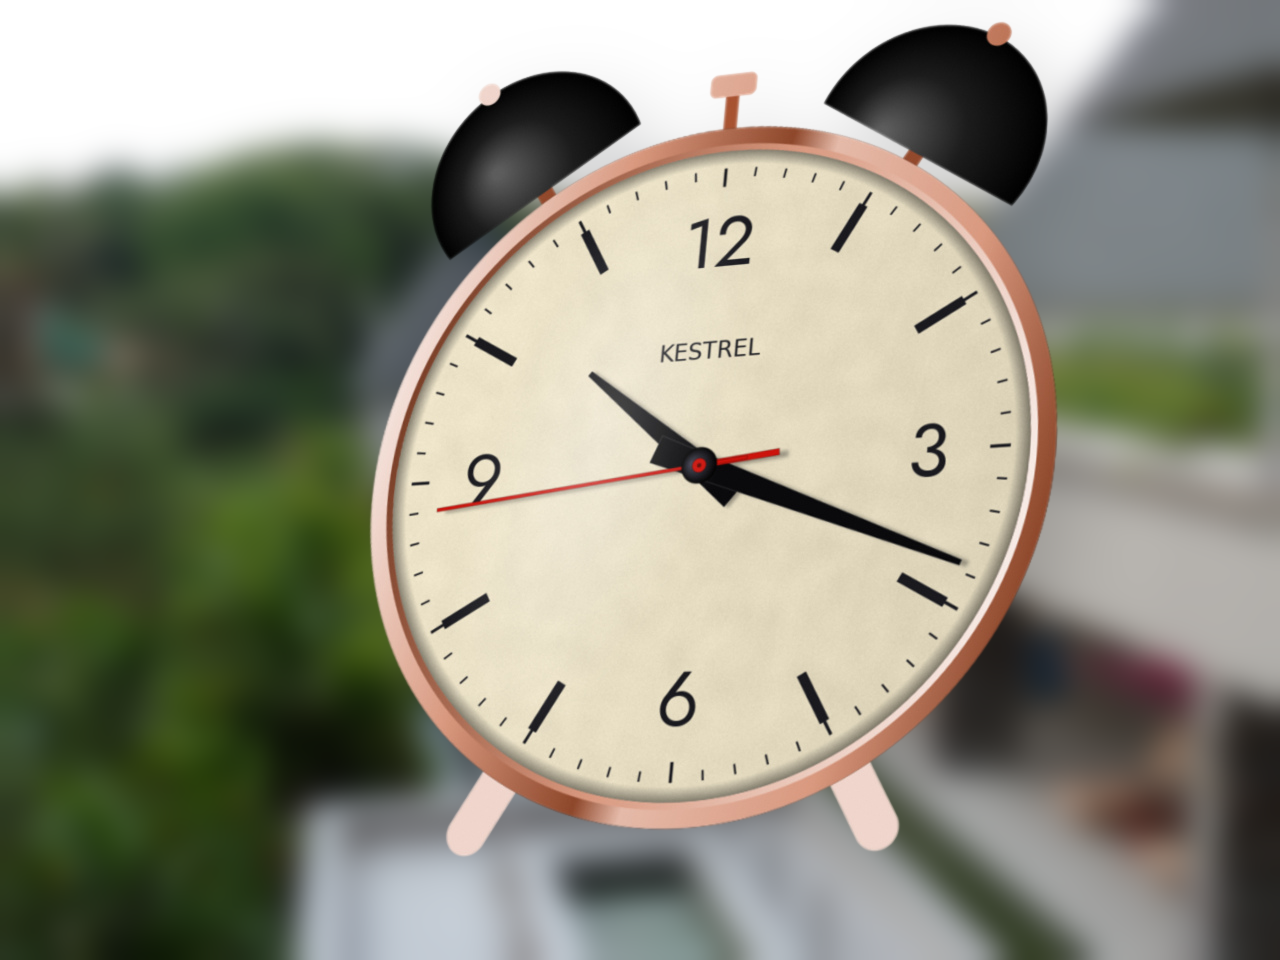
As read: 10:18:44
